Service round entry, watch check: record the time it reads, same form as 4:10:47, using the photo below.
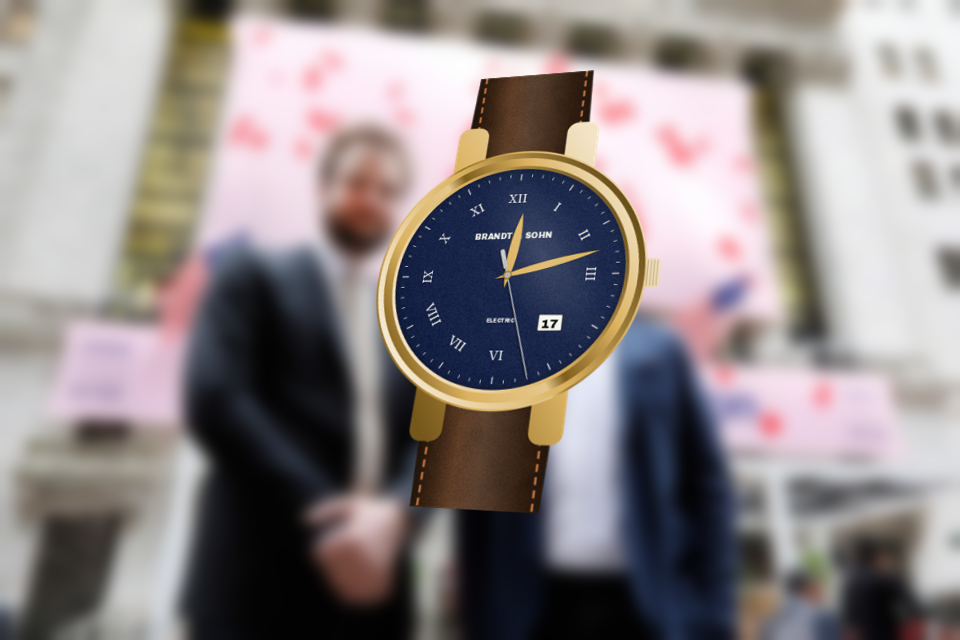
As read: 12:12:27
